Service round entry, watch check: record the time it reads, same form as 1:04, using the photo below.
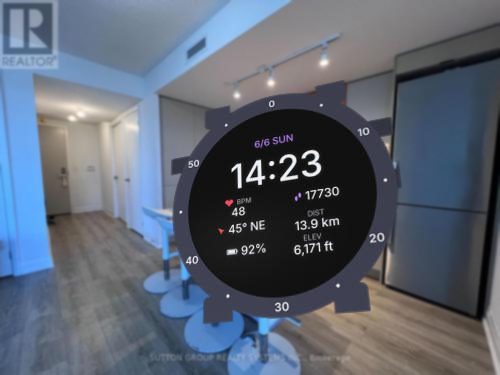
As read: 14:23
